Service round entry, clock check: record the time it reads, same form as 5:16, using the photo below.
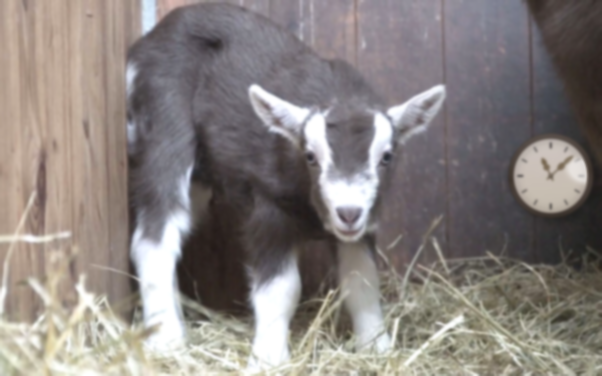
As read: 11:08
